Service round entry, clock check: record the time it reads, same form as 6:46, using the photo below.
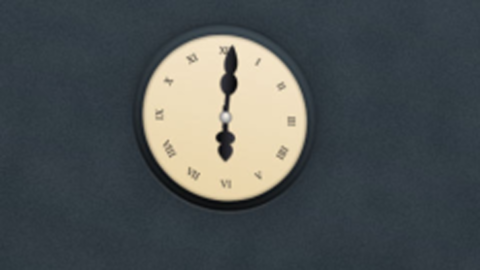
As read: 6:01
